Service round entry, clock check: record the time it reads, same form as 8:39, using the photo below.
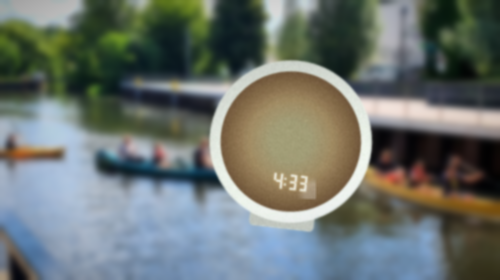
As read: 4:33
